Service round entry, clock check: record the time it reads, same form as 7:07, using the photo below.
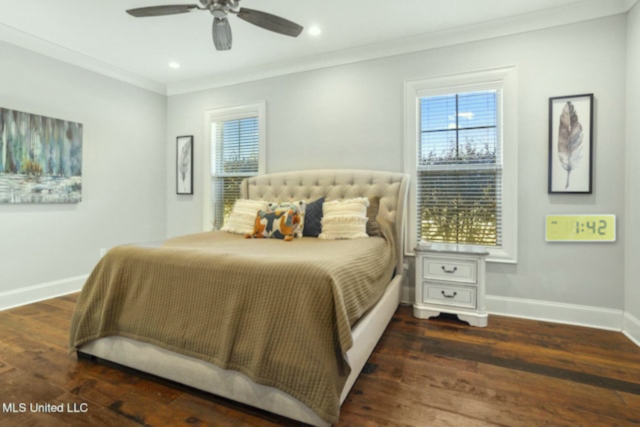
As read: 1:42
